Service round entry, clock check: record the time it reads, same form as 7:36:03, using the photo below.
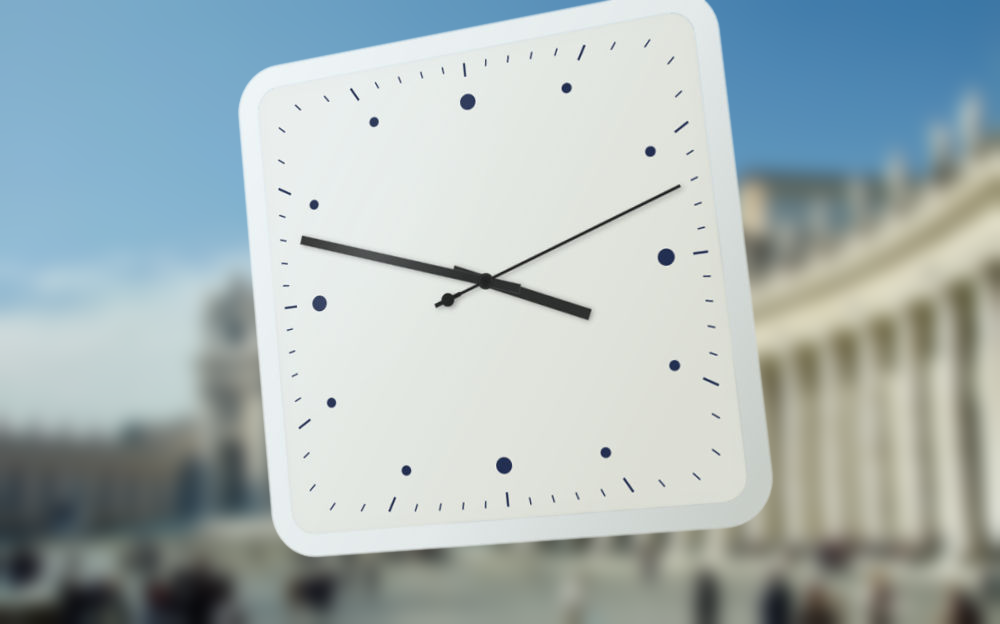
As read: 3:48:12
